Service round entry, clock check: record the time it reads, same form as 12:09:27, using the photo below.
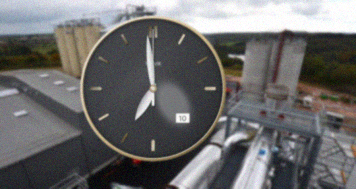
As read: 6:59:00
